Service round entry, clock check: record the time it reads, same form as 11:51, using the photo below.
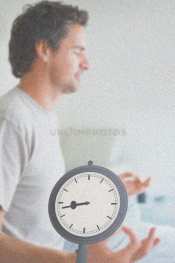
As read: 8:43
